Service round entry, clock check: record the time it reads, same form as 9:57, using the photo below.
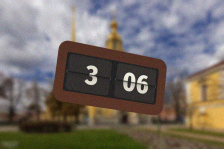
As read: 3:06
